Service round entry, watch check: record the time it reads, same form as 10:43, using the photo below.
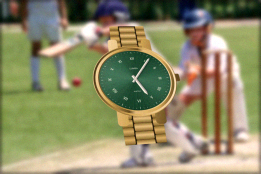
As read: 5:06
